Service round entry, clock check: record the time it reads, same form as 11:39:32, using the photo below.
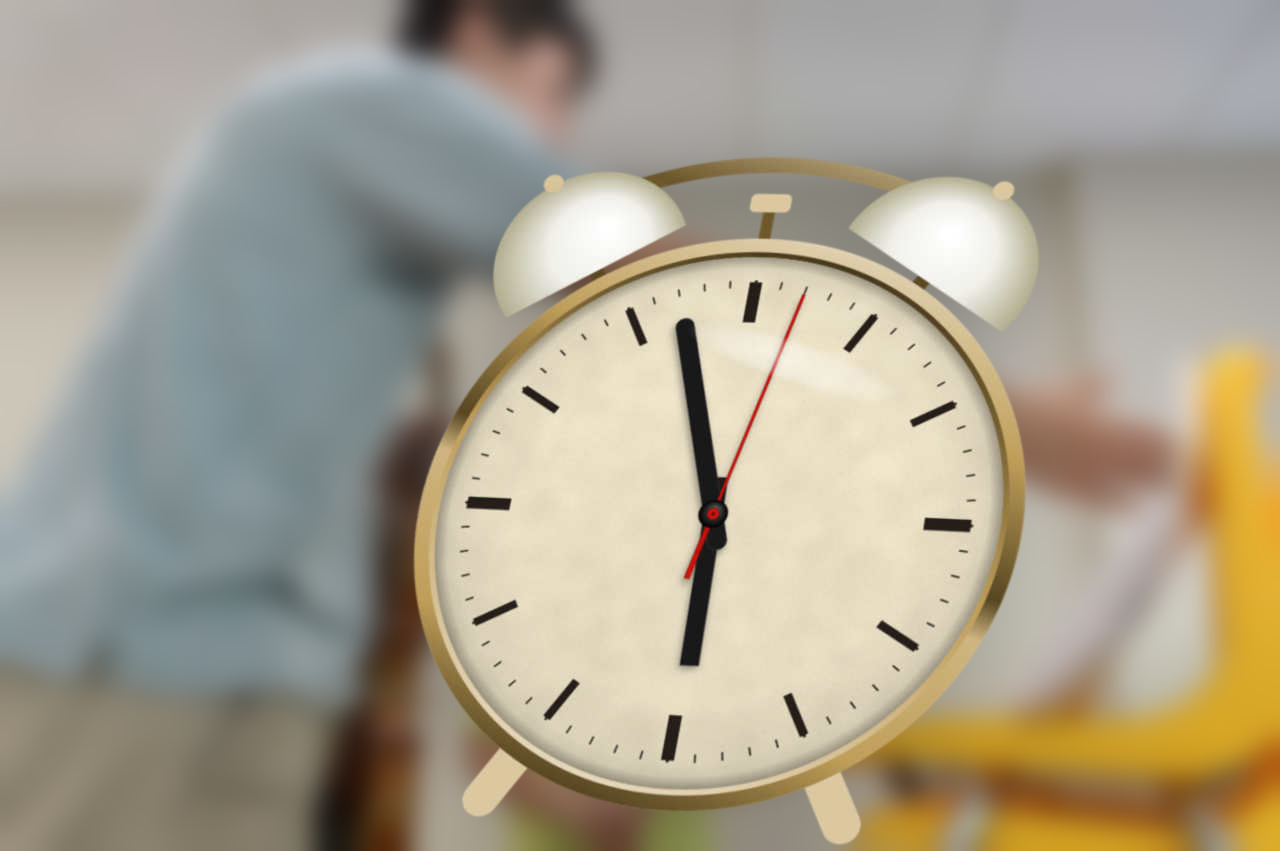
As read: 5:57:02
